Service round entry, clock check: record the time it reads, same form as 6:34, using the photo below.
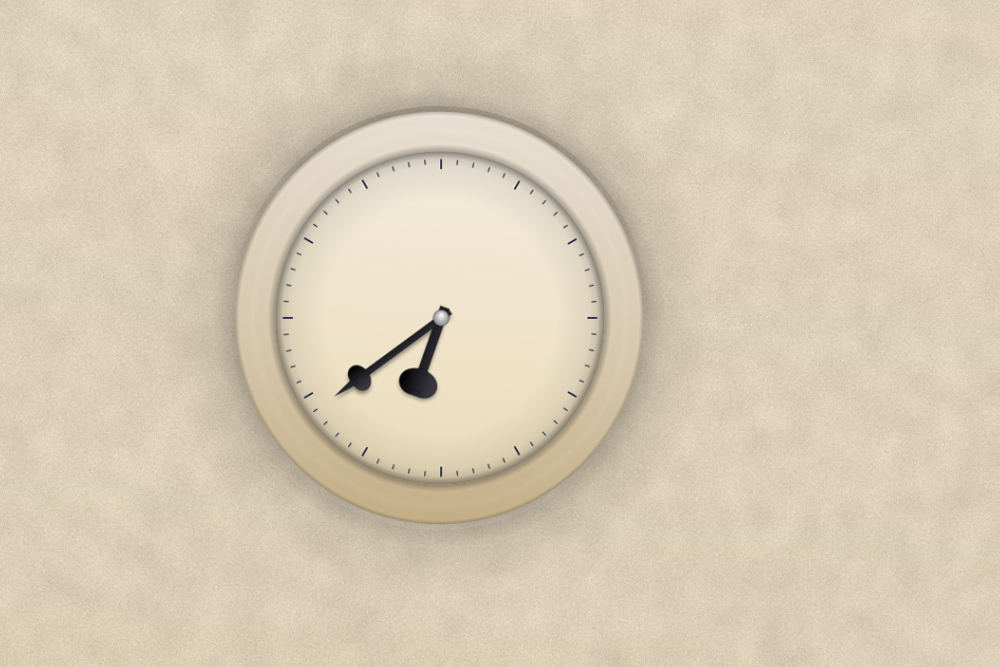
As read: 6:39
